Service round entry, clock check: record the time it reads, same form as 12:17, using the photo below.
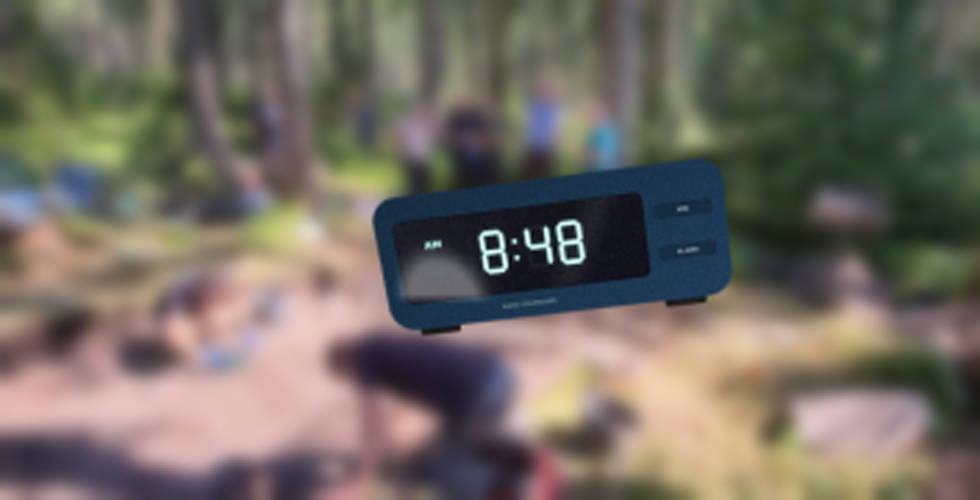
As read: 8:48
